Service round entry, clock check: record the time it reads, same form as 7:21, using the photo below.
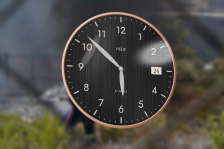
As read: 5:52
